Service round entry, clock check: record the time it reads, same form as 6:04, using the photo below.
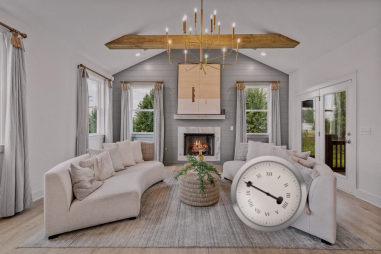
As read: 3:49
